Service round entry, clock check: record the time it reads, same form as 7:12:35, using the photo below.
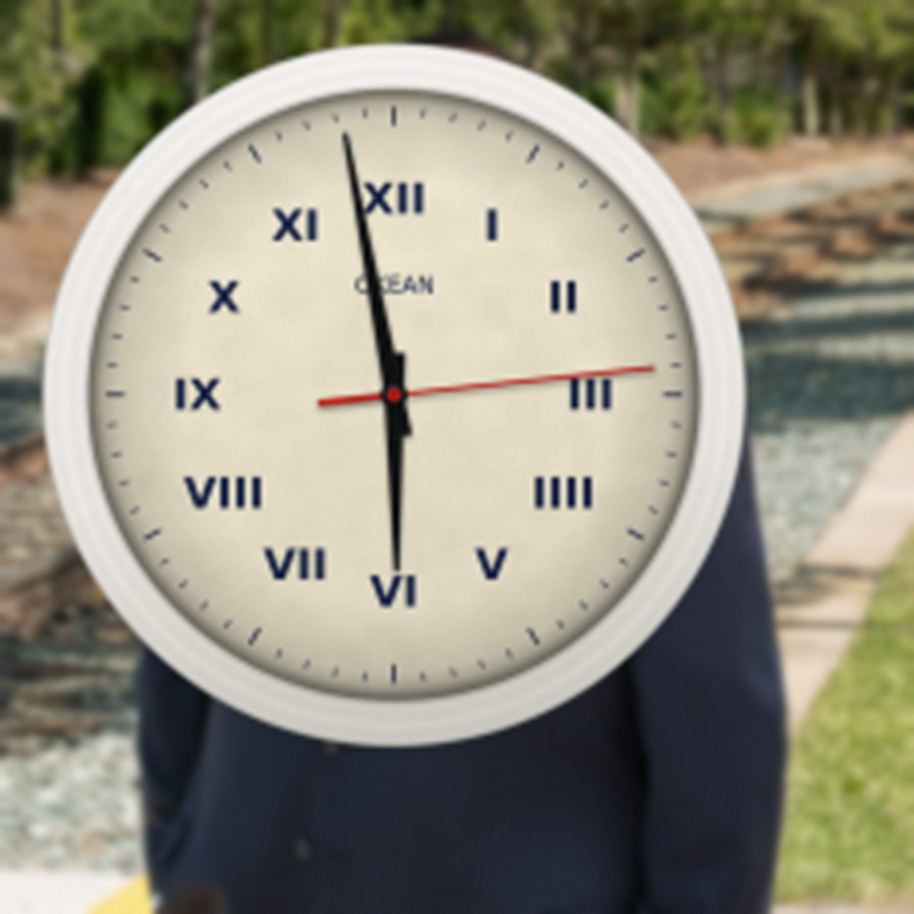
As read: 5:58:14
